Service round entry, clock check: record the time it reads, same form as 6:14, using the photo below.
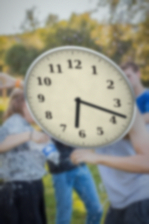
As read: 6:18
